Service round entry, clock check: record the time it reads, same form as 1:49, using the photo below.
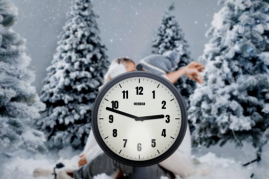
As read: 2:48
